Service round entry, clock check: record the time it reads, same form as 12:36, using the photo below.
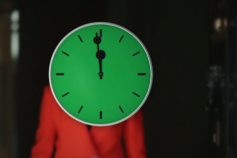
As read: 11:59
